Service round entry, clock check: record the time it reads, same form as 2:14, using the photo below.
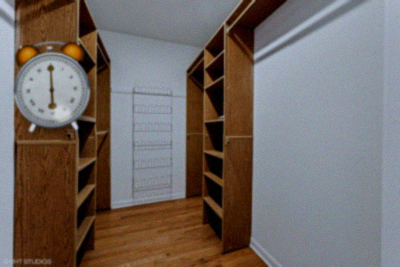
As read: 6:00
